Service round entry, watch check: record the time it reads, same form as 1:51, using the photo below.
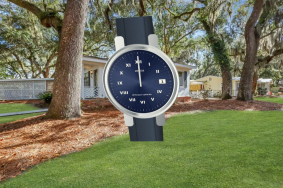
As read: 12:00
